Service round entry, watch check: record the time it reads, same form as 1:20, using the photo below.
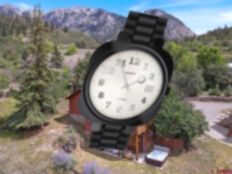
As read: 1:55
